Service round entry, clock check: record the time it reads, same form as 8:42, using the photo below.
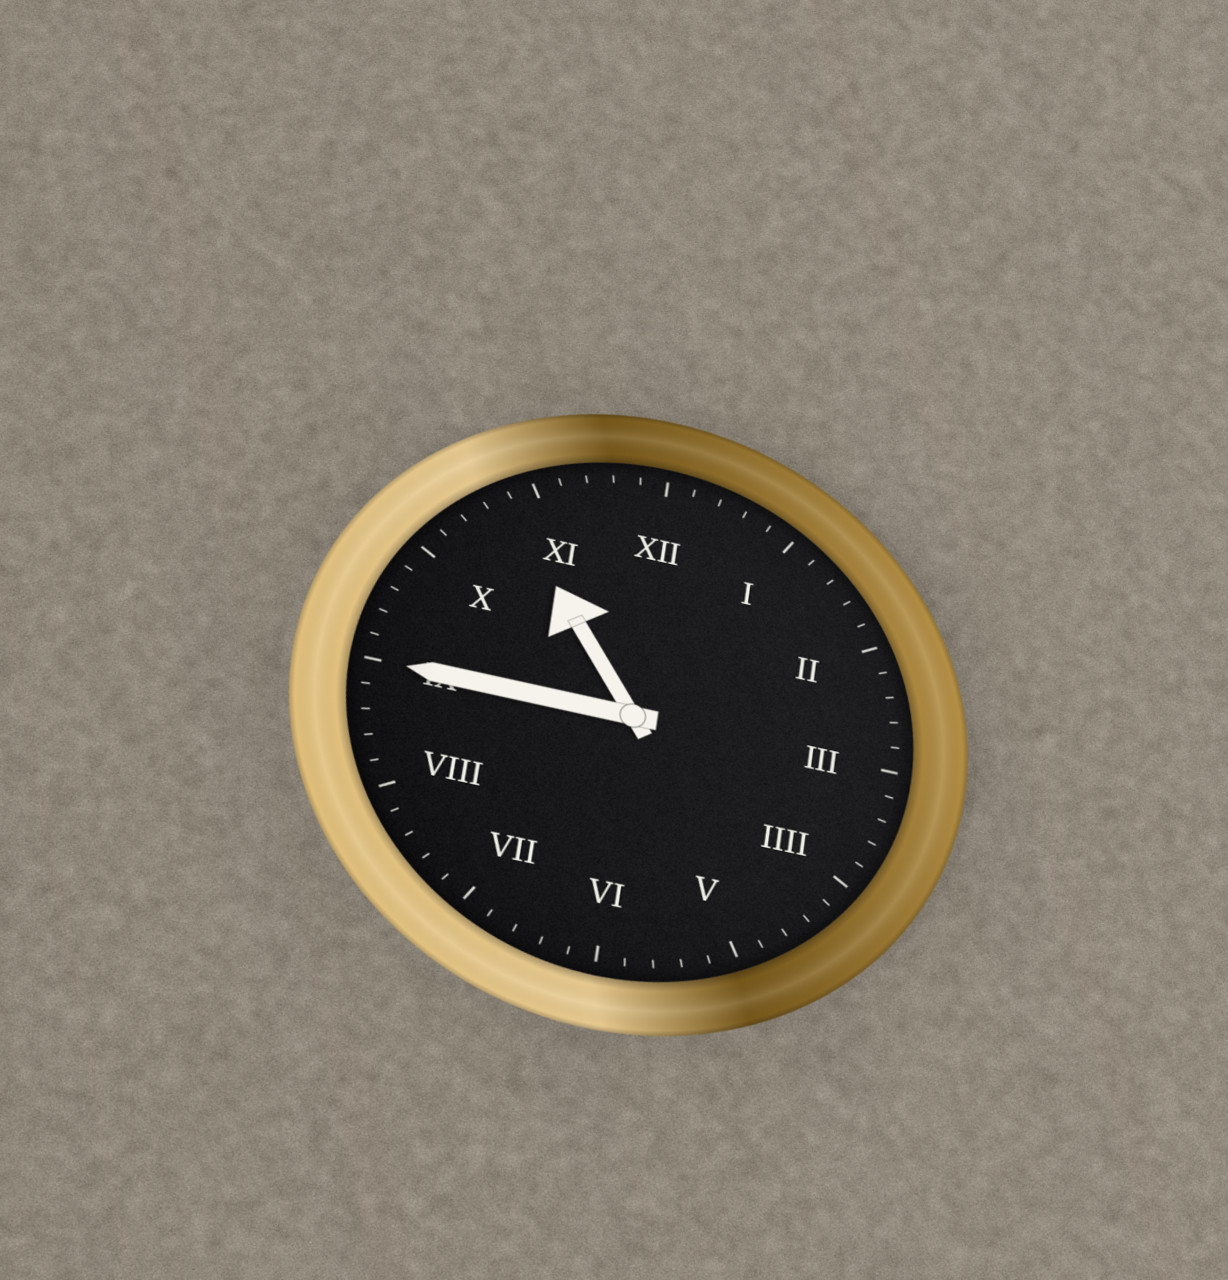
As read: 10:45
